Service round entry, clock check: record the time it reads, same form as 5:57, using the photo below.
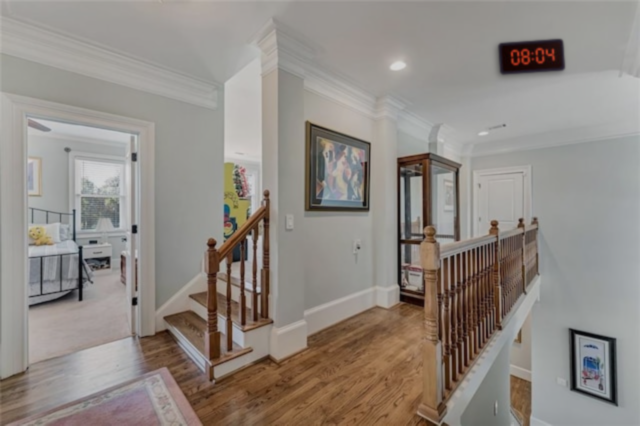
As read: 8:04
